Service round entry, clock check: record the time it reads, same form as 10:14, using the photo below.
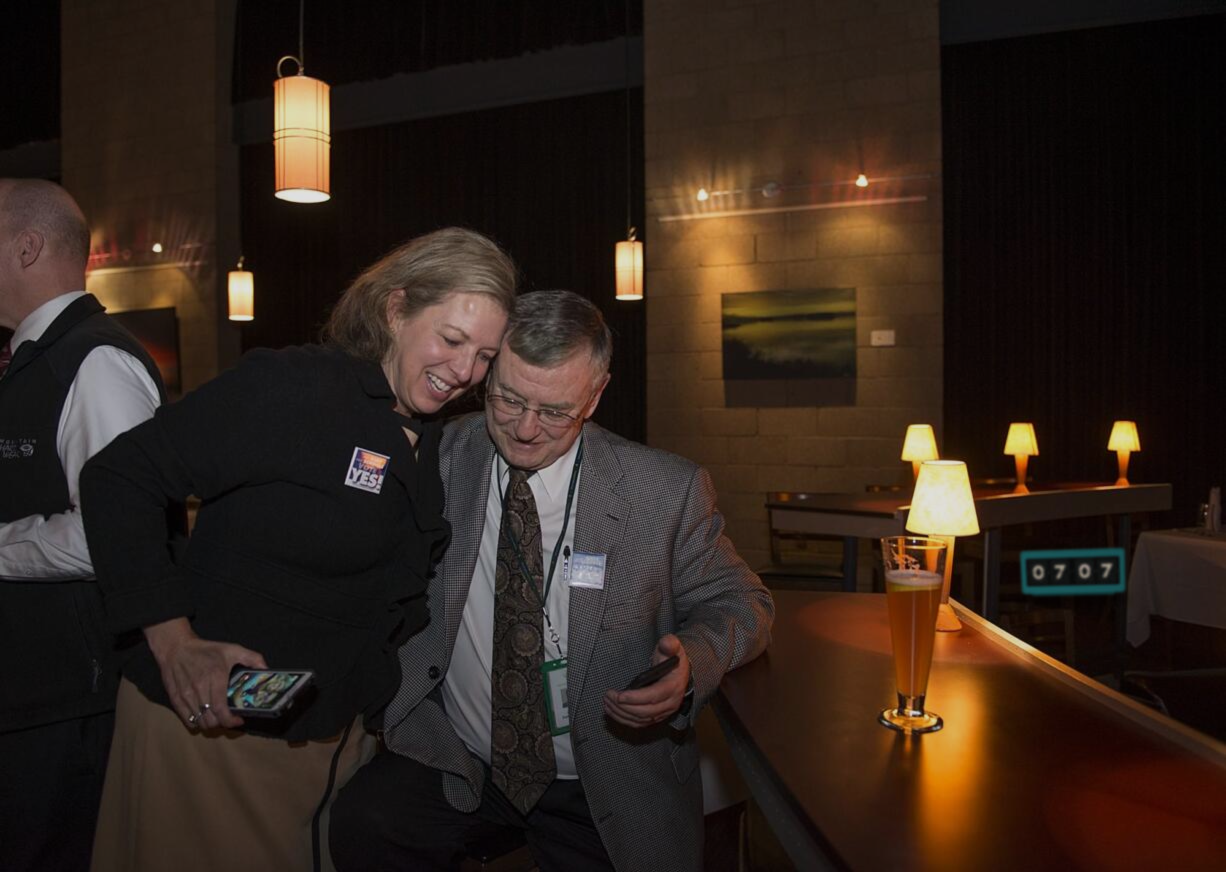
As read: 7:07
